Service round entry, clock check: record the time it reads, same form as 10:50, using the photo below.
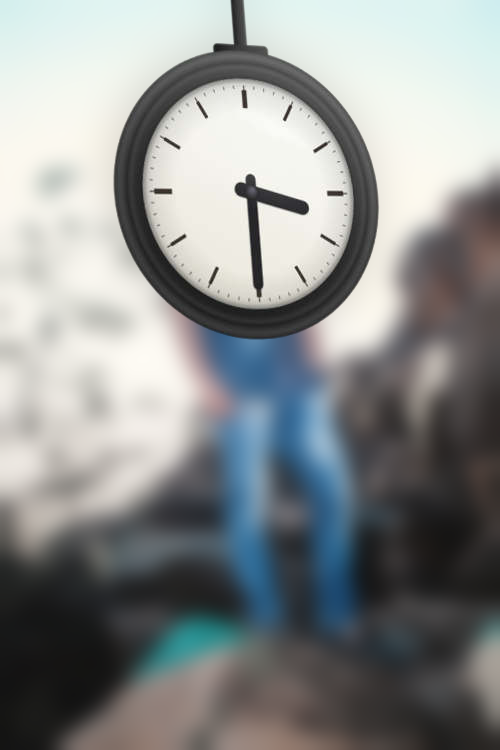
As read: 3:30
